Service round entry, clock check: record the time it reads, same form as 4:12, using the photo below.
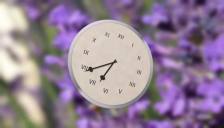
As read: 6:39
